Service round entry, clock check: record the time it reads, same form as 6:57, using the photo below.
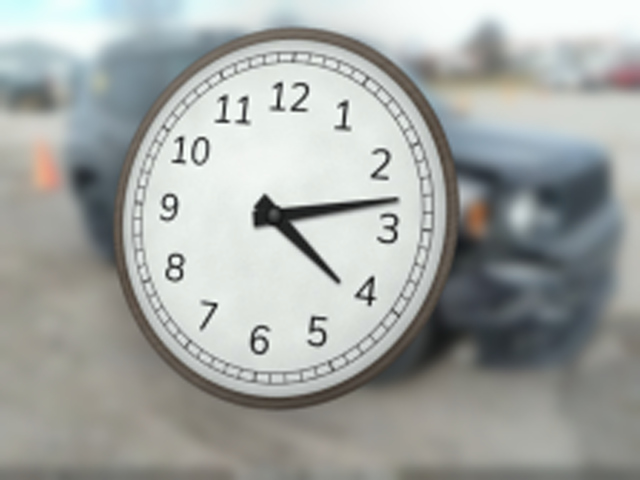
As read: 4:13
